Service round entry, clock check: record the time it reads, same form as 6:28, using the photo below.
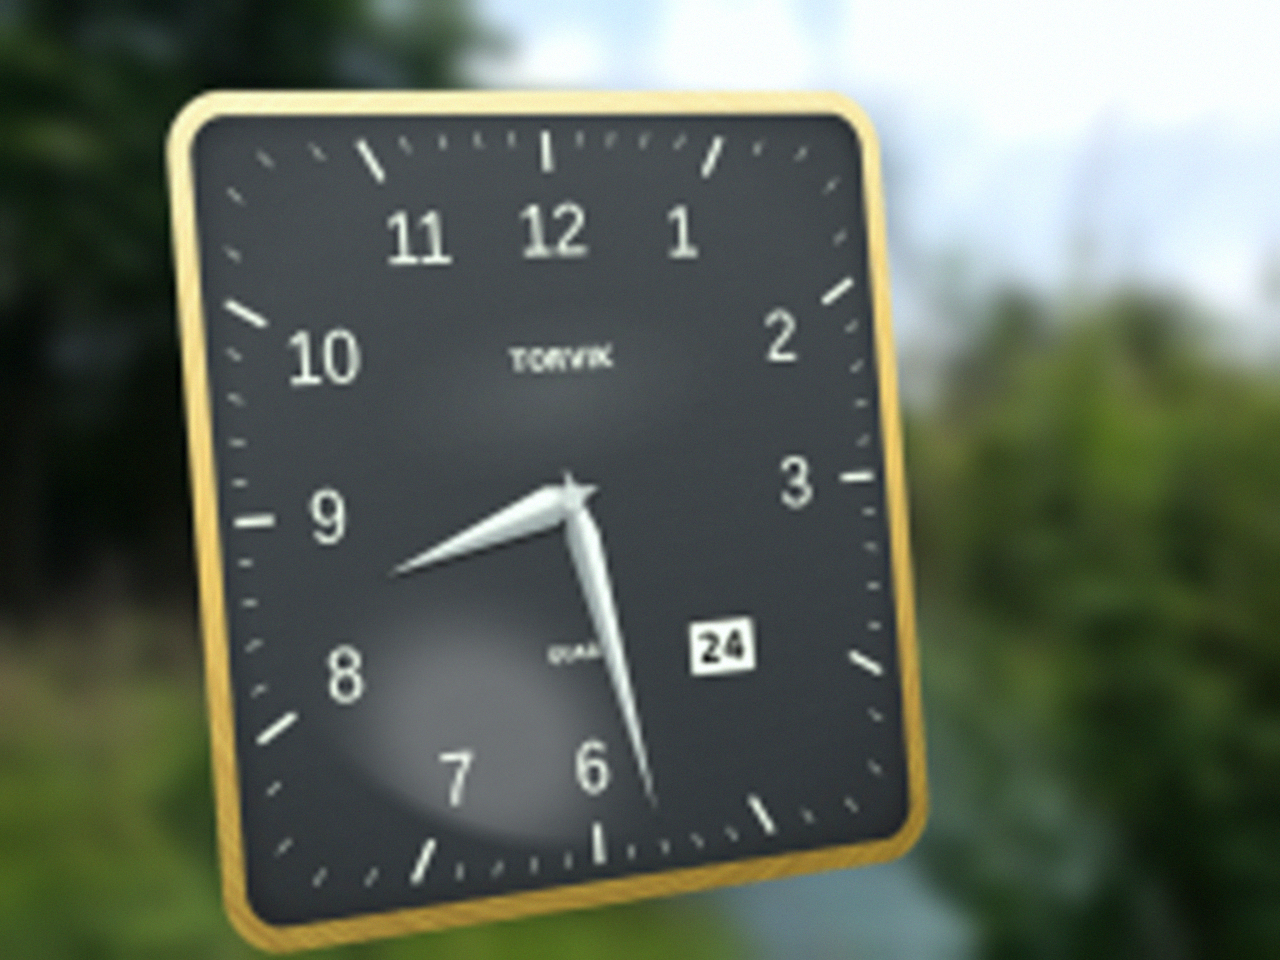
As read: 8:28
